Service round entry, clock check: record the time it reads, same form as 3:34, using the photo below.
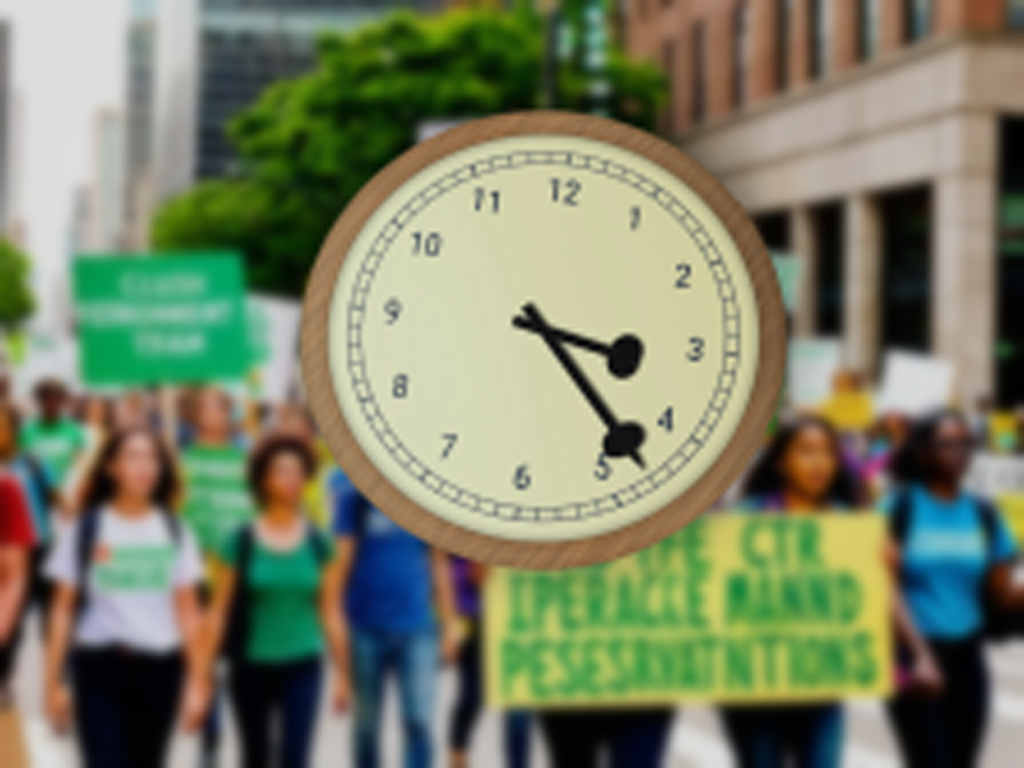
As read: 3:23
